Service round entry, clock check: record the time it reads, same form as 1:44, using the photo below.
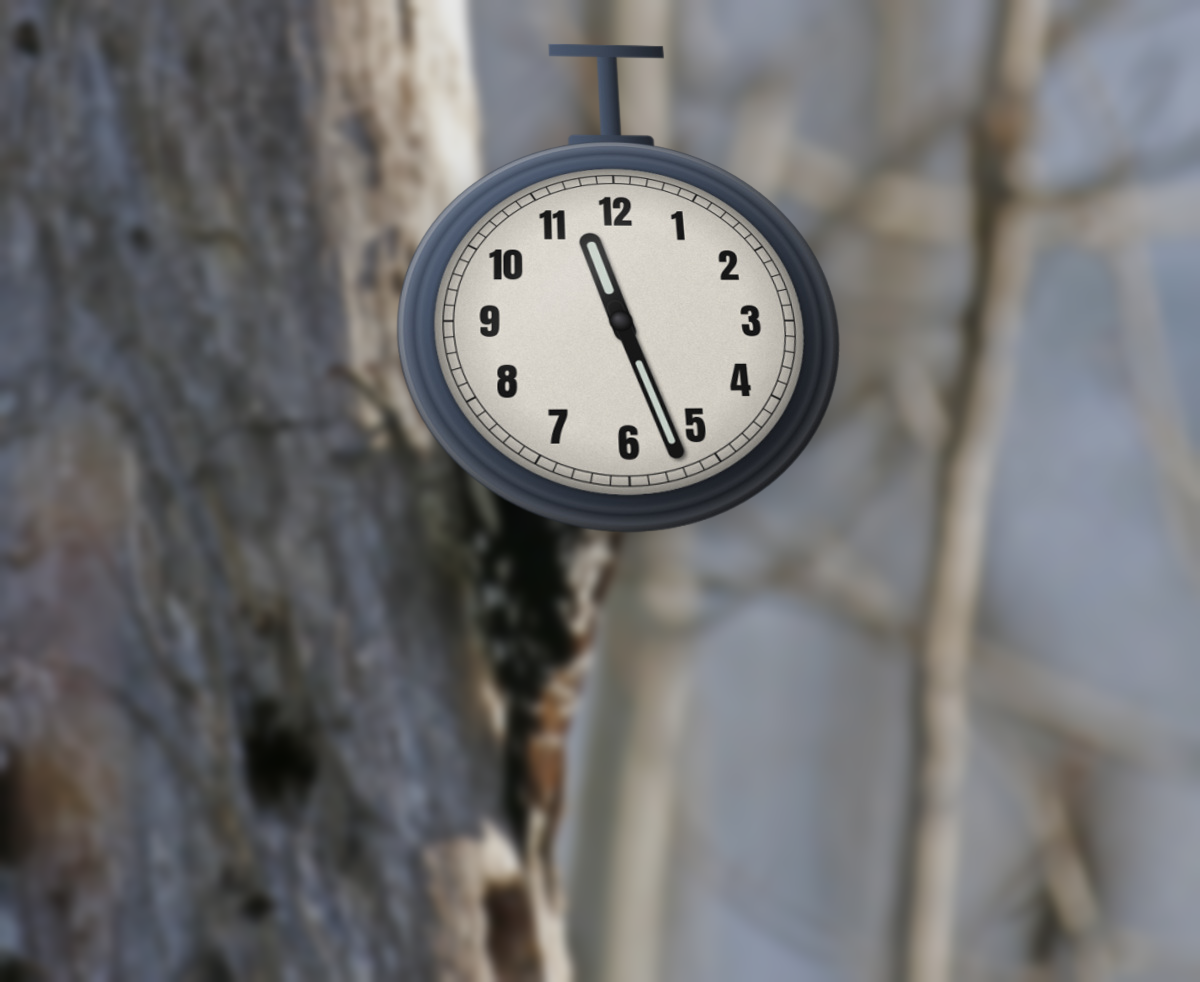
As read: 11:27
